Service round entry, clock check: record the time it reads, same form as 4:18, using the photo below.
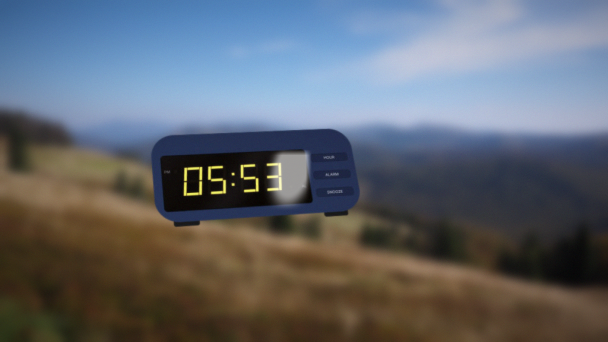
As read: 5:53
